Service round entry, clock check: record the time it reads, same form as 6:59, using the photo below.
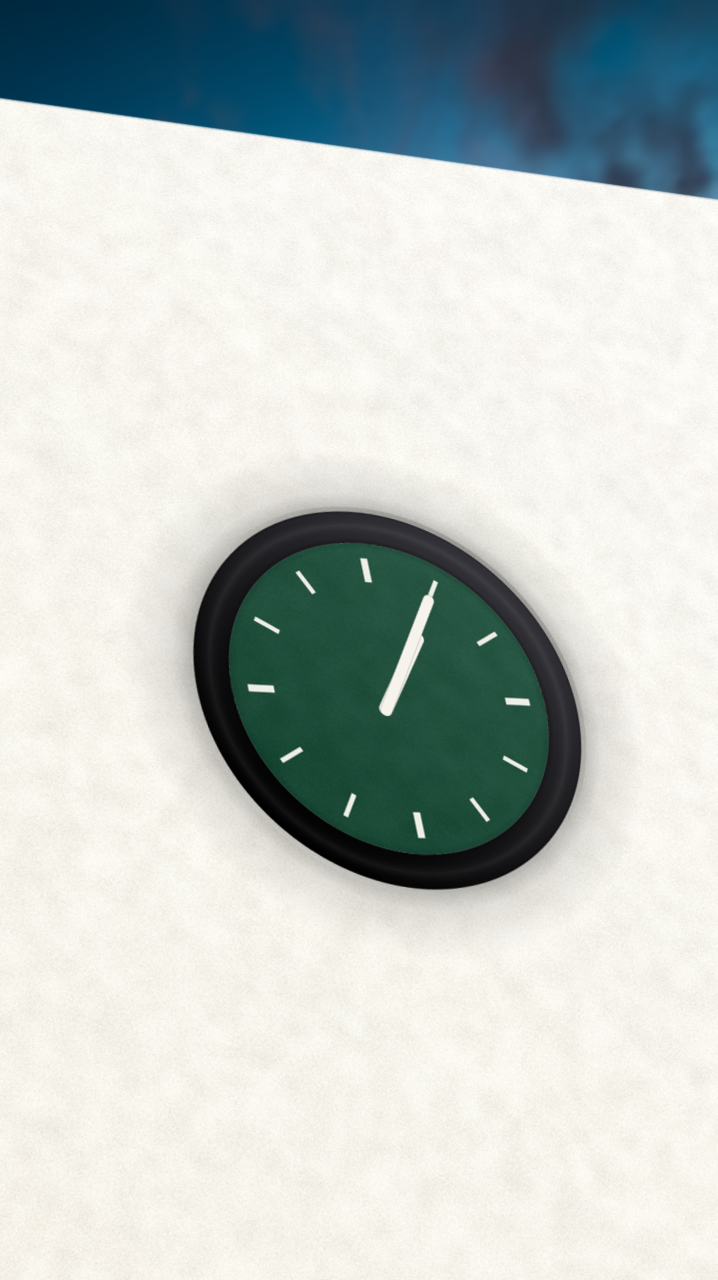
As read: 1:05
